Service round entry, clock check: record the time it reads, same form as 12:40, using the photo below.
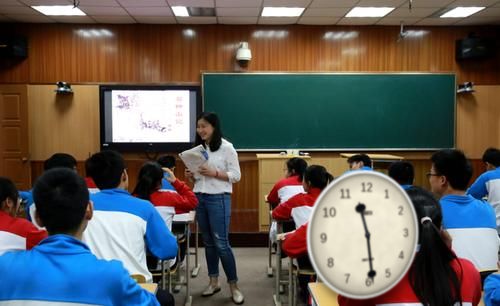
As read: 11:29
